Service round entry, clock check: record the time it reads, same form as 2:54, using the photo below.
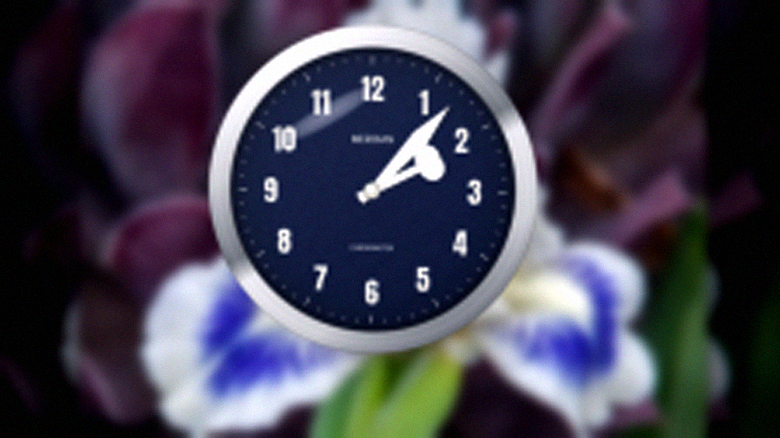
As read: 2:07
